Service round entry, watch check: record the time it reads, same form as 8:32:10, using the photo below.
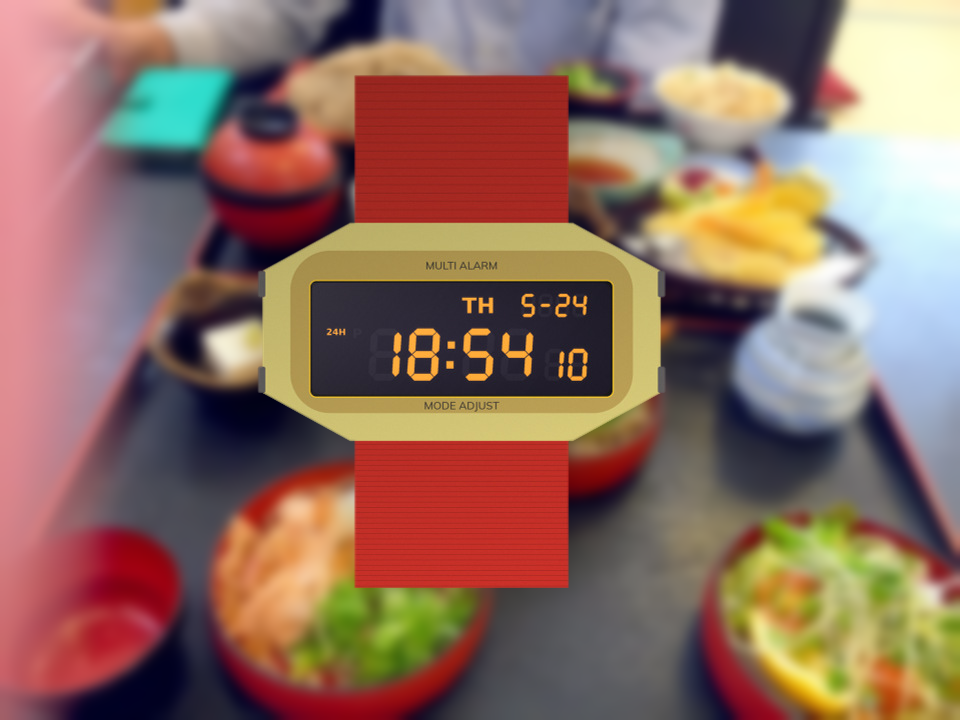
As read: 18:54:10
